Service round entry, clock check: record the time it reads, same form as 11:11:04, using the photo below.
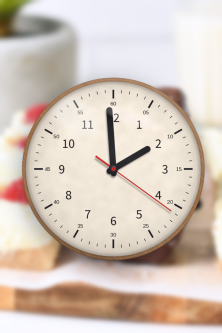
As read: 1:59:21
